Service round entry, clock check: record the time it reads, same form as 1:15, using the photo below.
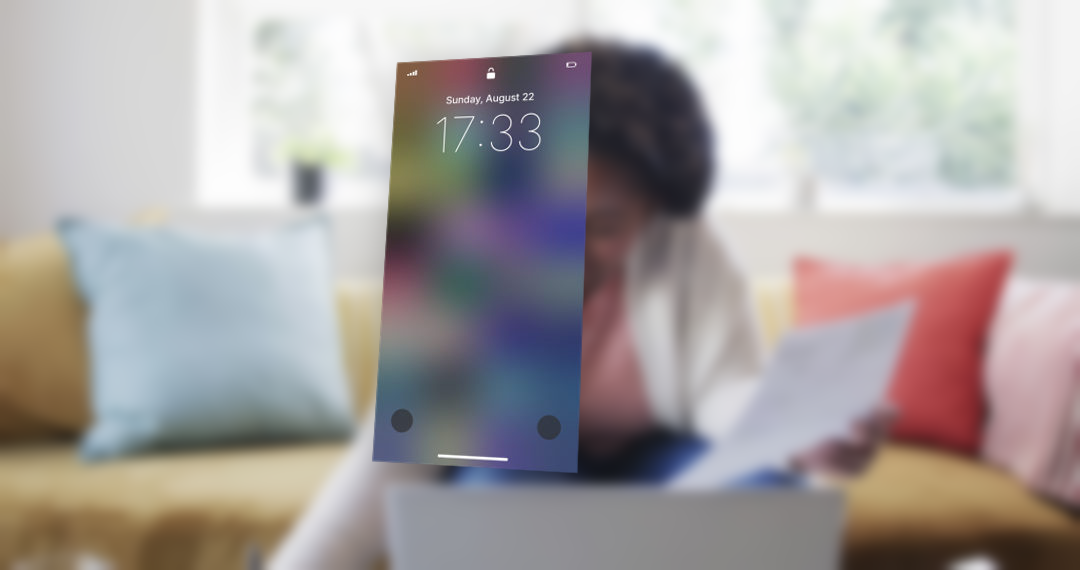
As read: 17:33
